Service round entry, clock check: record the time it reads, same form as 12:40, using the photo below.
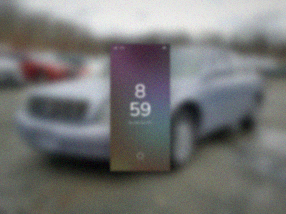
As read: 8:59
